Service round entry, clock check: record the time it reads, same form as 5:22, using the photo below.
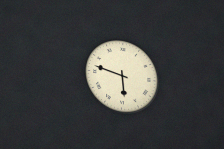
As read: 5:47
